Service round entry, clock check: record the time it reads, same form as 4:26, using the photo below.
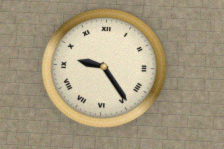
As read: 9:24
